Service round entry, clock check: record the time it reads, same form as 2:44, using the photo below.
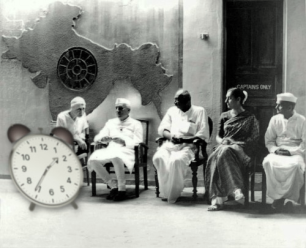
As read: 1:36
